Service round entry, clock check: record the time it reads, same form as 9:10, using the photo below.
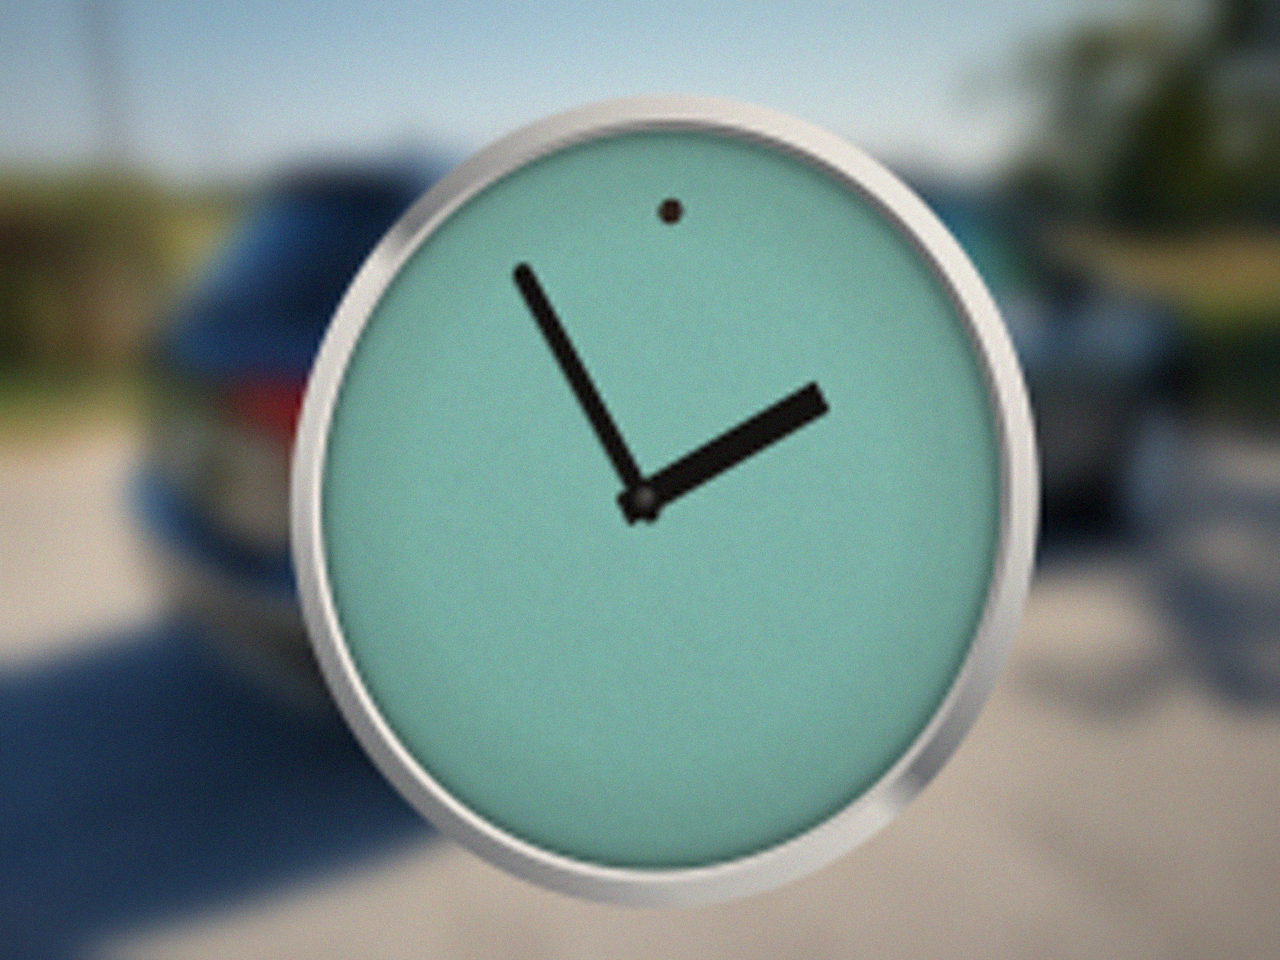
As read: 1:54
